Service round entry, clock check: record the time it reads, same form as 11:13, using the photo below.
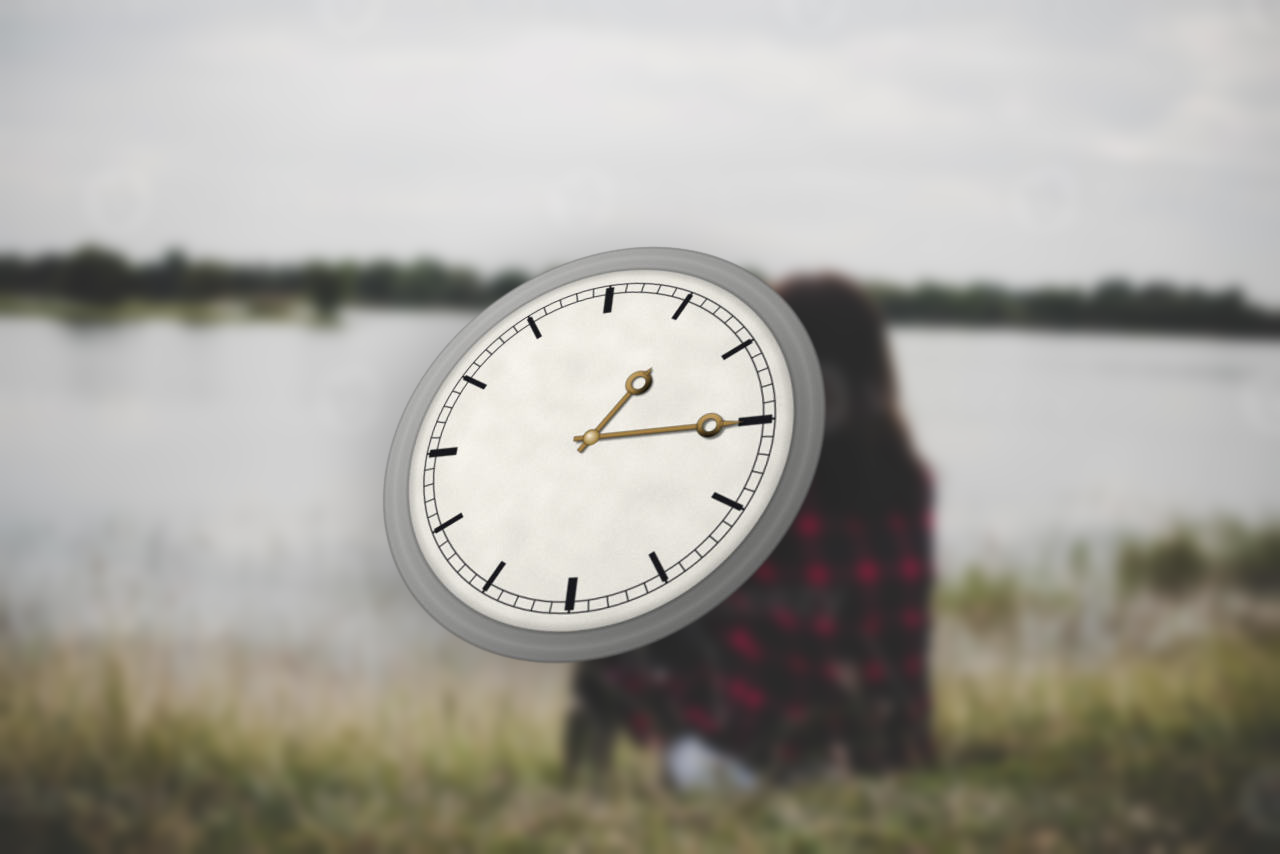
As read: 1:15
